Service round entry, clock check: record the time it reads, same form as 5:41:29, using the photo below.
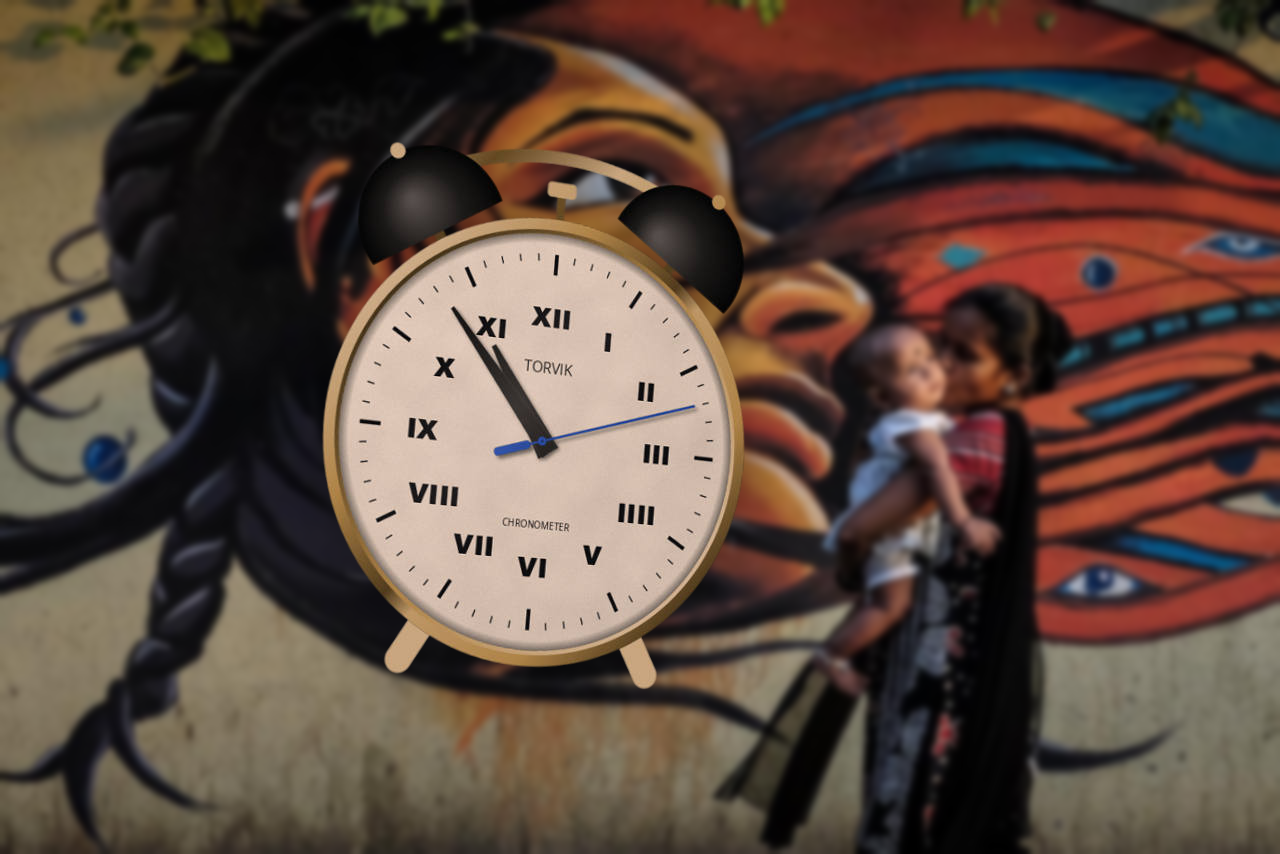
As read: 10:53:12
